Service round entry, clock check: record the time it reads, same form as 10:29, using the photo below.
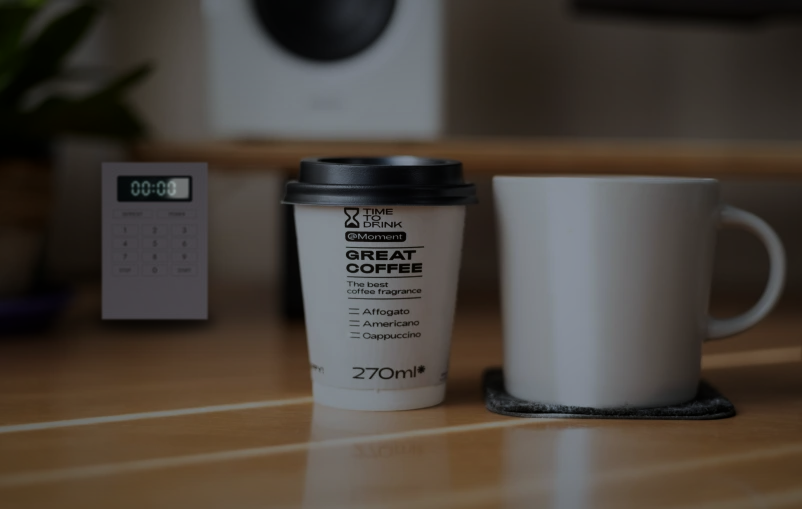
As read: 0:00
